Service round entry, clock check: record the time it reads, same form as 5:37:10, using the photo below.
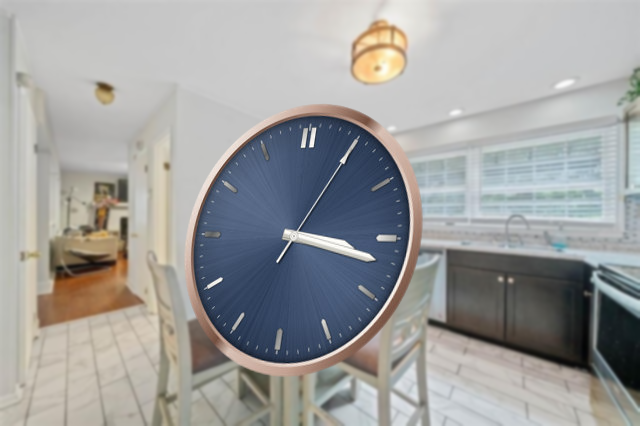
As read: 3:17:05
